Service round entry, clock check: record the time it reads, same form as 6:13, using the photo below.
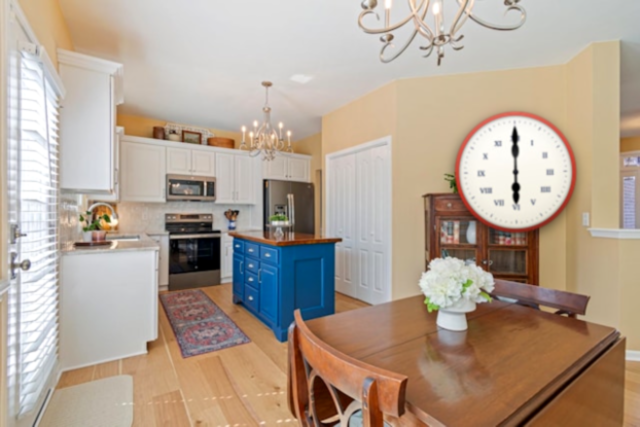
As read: 6:00
